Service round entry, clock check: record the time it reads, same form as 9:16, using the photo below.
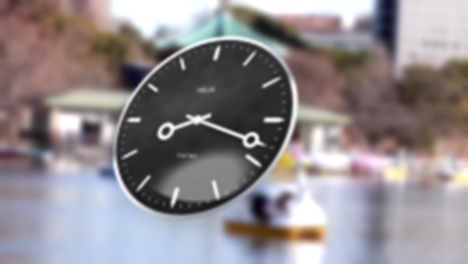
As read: 8:18
